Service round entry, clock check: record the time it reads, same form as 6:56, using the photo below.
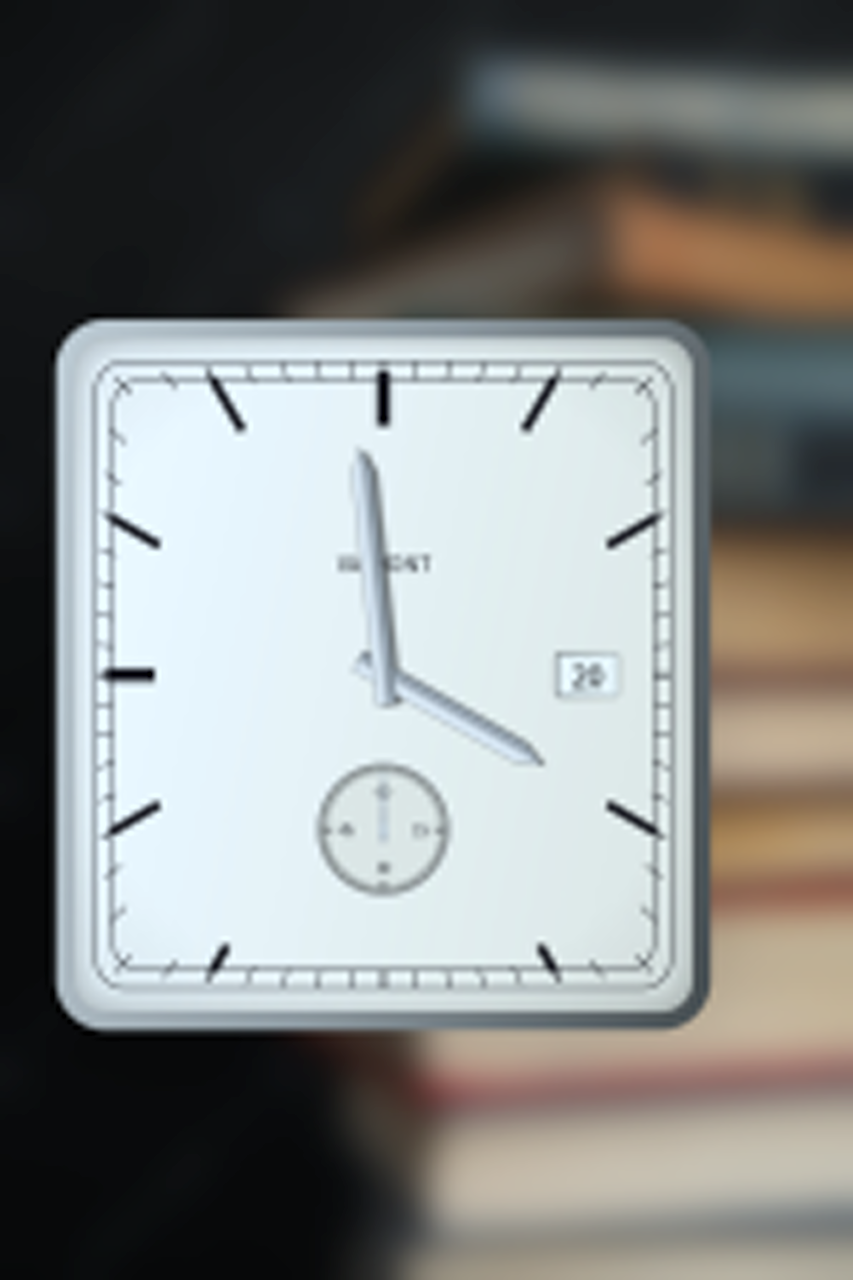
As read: 3:59
